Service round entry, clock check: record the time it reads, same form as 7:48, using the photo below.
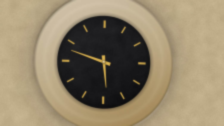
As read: 5:48
